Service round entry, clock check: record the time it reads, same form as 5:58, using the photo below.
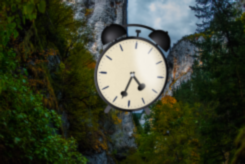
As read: 4:33
